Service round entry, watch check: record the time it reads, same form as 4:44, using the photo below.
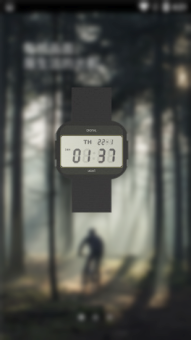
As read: 1:37
